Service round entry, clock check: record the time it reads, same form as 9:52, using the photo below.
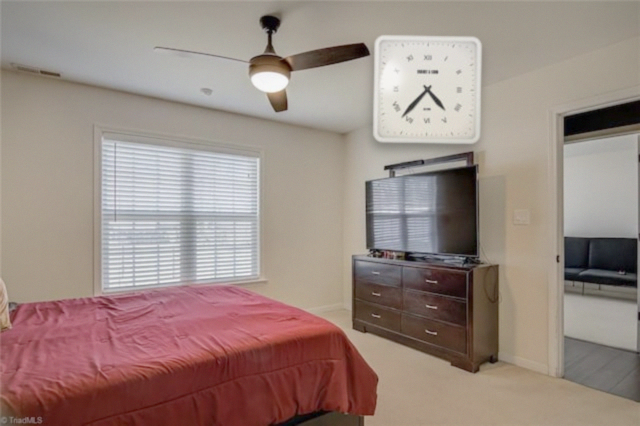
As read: 4:37
